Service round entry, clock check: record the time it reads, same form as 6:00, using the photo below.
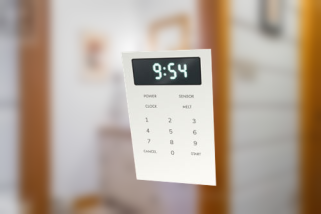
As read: 9:54
